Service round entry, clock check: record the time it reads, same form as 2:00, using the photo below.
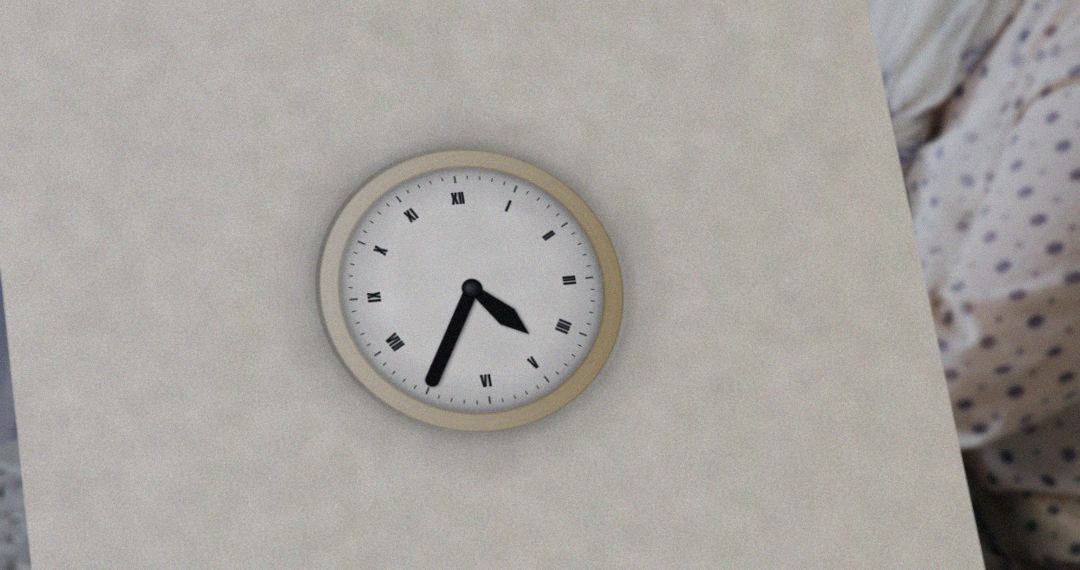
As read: 4:35
